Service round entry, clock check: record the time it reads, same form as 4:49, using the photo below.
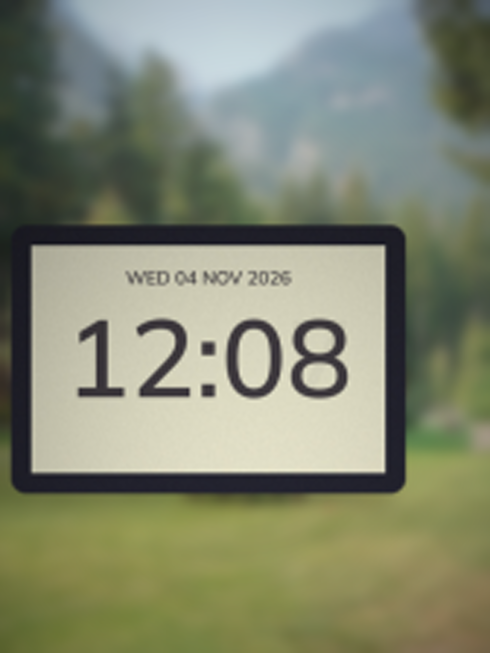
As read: 12:08
